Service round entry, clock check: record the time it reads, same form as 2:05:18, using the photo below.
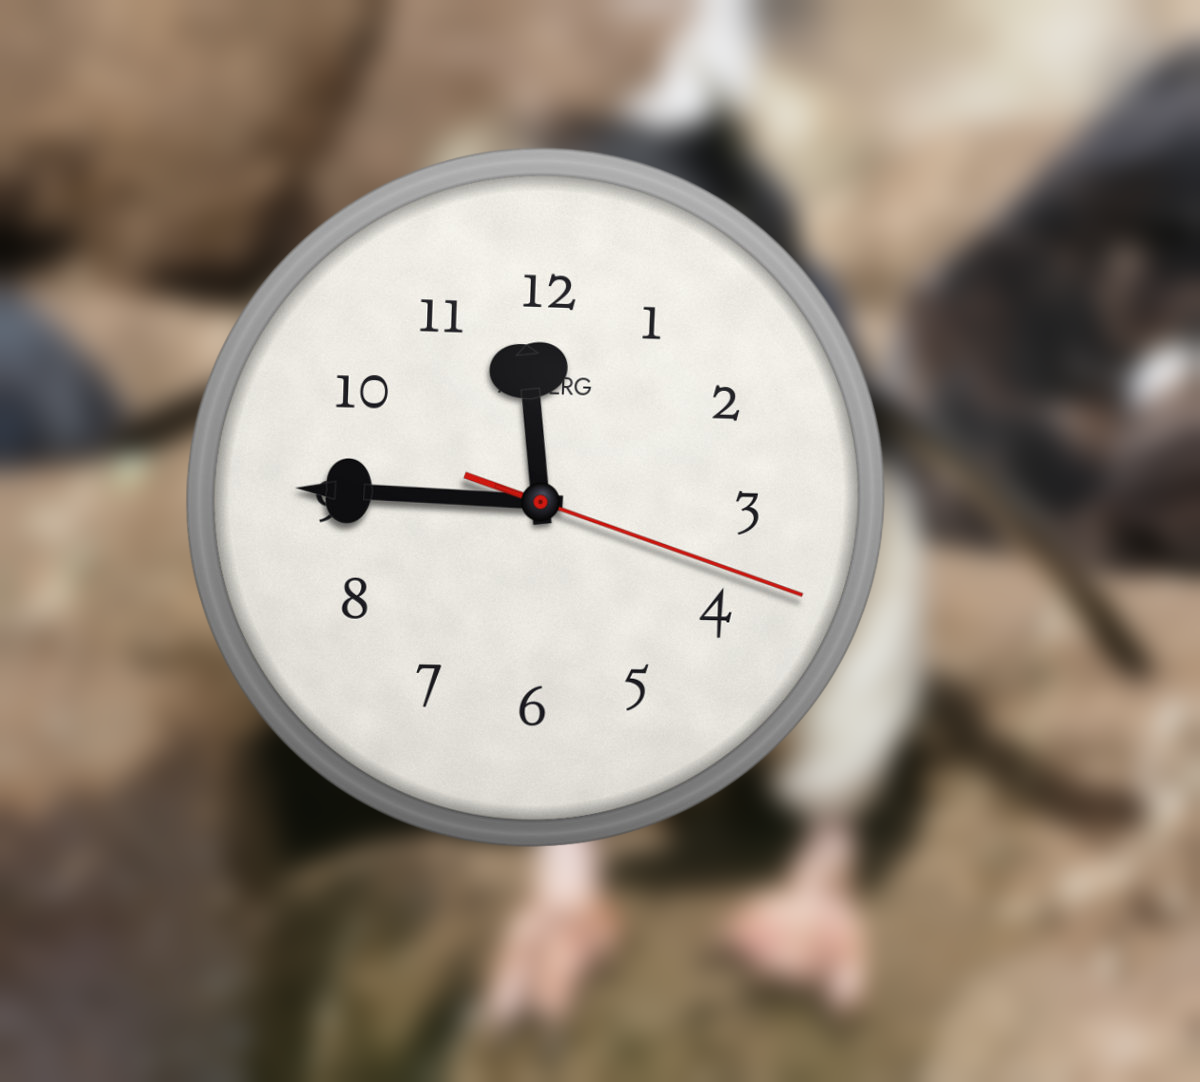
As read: 11:45:18
